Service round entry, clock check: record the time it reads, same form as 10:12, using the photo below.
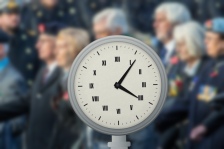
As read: 4:06
